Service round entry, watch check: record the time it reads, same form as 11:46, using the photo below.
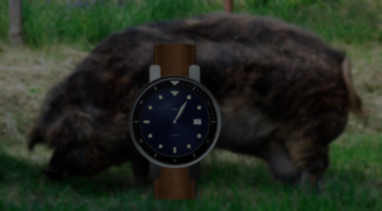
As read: 1:05
